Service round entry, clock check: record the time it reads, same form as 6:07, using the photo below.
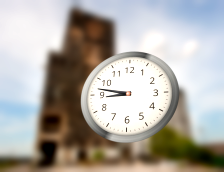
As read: 8:47
